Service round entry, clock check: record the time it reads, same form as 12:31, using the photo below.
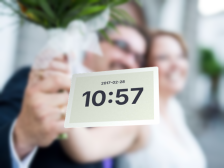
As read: 10:57
